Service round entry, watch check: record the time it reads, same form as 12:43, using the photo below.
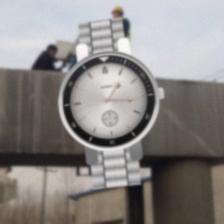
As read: 1:16
